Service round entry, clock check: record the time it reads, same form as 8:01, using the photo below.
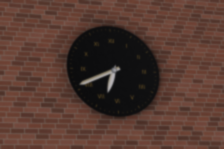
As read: 6:41
